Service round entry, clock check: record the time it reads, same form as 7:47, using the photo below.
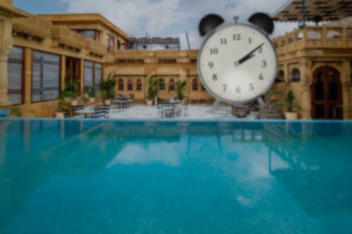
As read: 2:09
